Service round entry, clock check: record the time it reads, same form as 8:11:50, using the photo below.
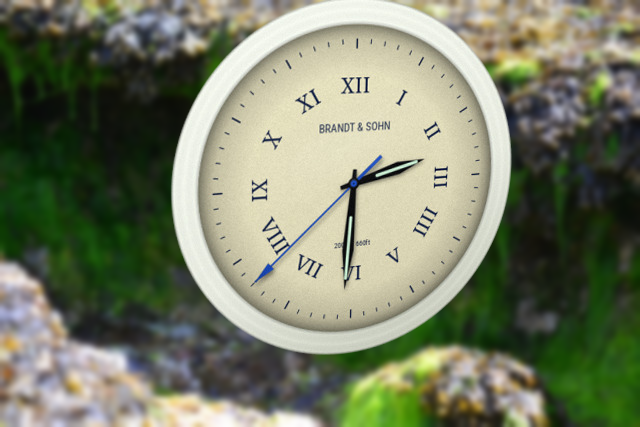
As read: 2:30:38
